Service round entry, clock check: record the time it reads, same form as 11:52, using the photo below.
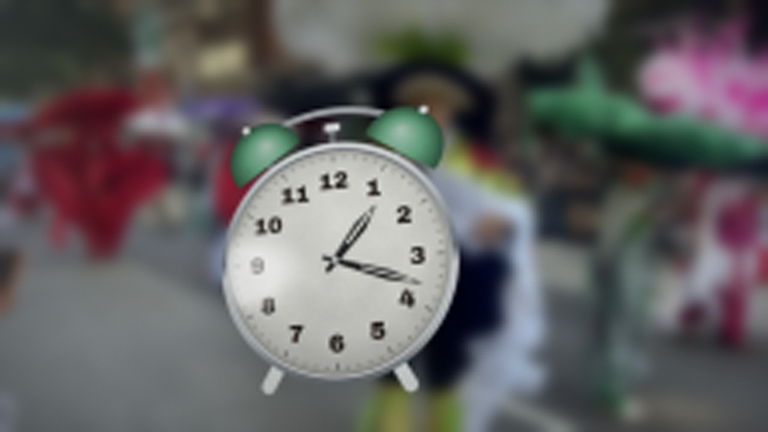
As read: 1:18
